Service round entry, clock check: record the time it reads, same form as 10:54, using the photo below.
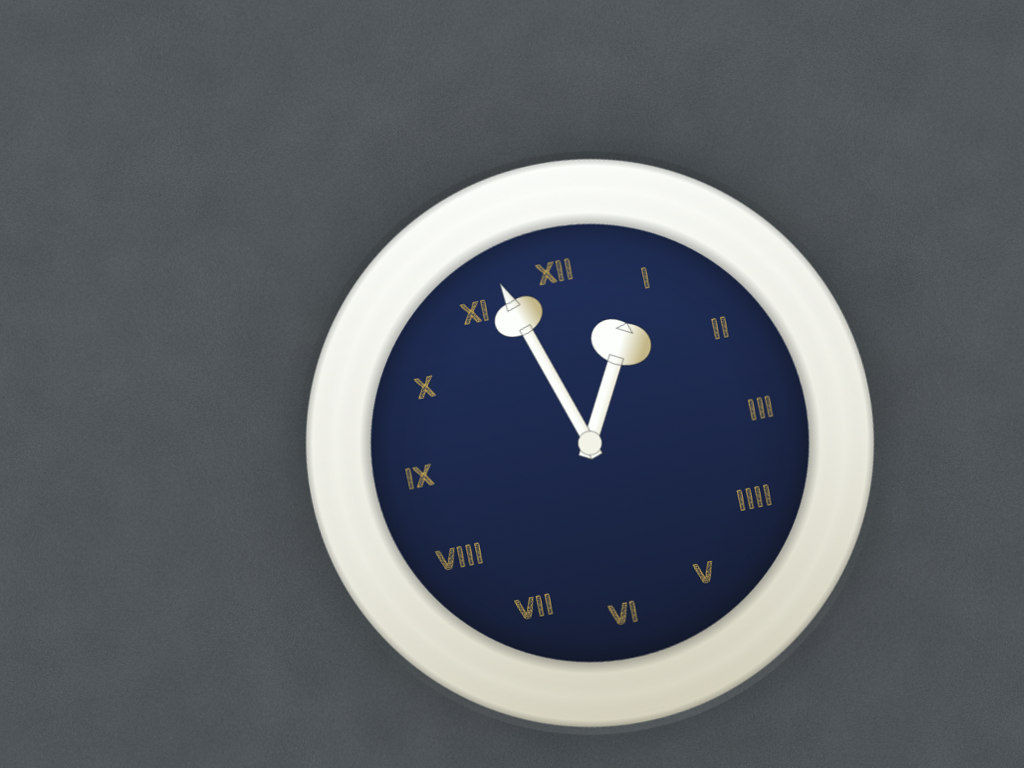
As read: 12:57
